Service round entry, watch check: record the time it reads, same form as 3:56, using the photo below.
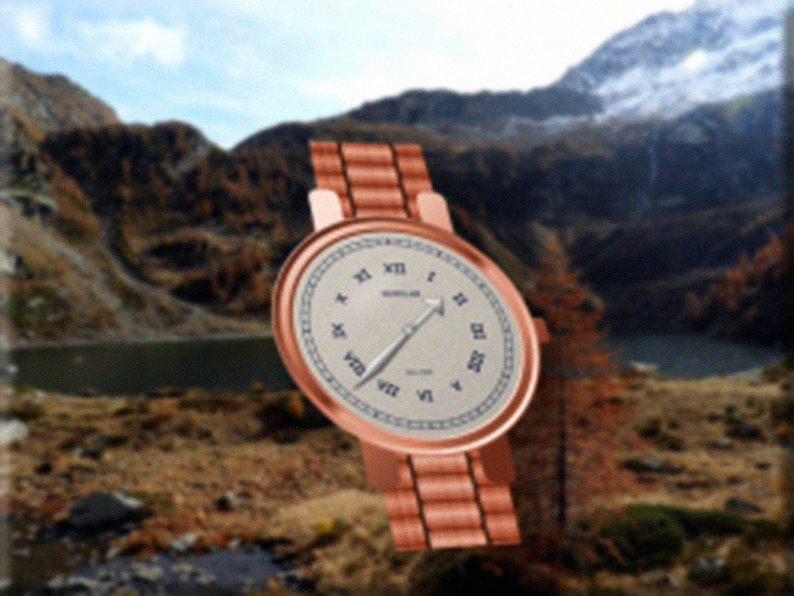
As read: 1:38
